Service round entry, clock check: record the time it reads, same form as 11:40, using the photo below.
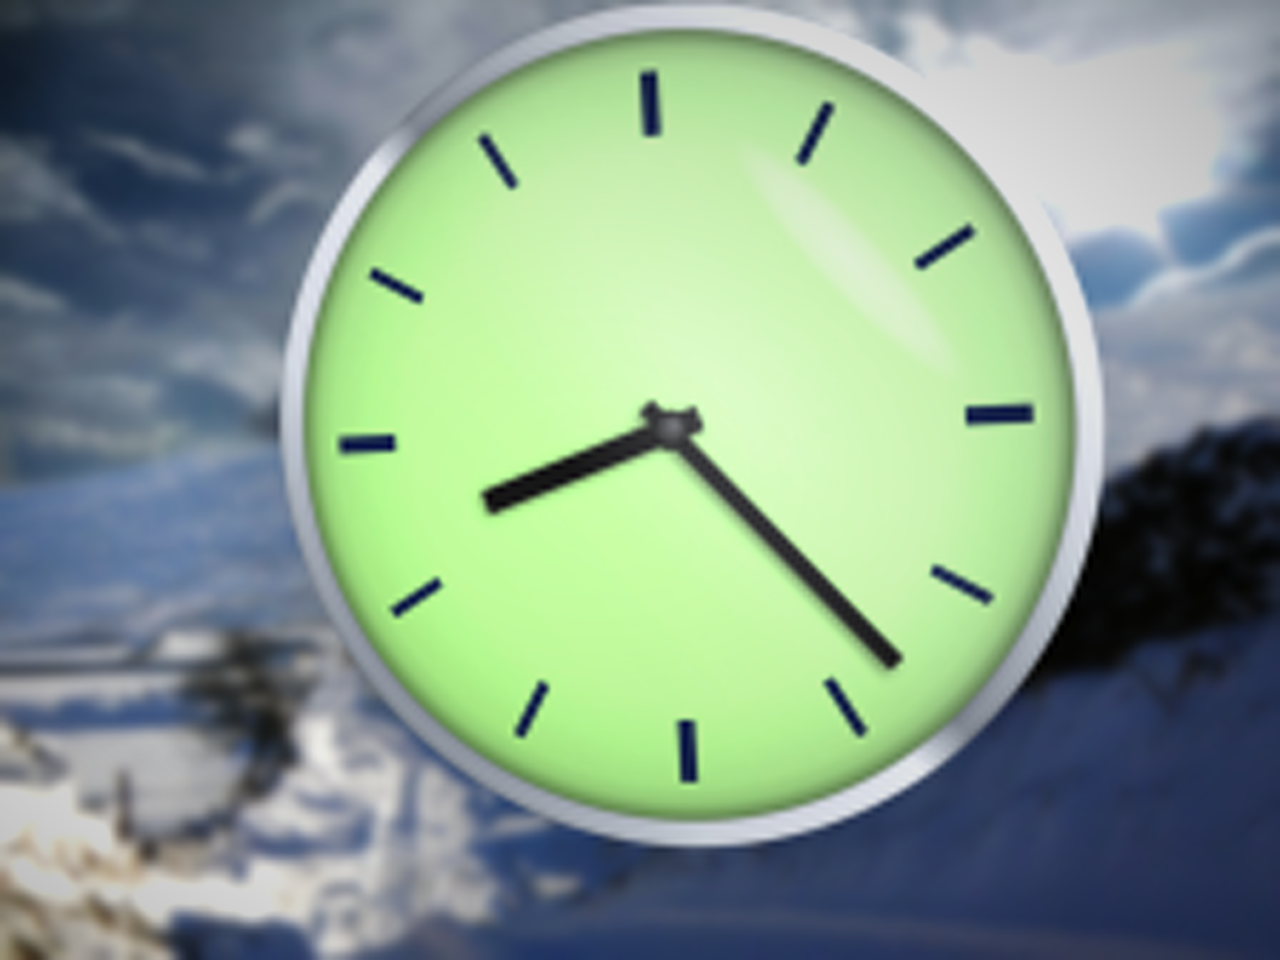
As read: 8:23
